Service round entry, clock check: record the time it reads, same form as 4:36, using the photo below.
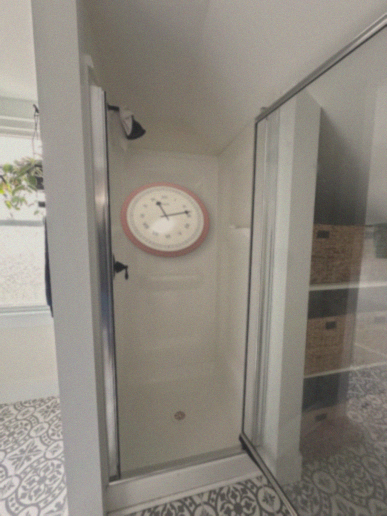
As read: 11:13
